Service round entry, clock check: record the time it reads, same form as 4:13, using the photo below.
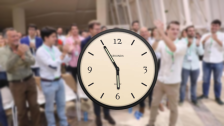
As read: 5:55
